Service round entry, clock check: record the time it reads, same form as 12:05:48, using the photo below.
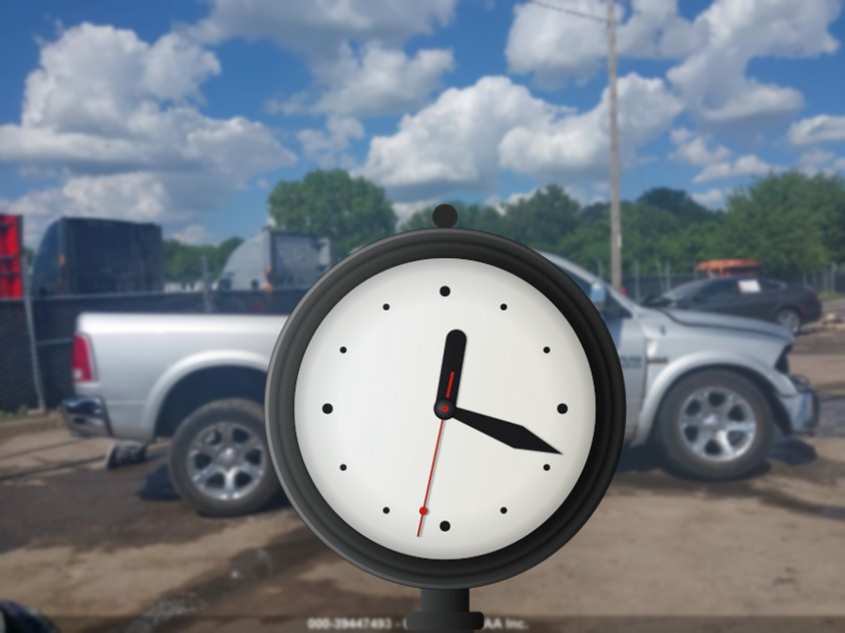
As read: 12:18:32
